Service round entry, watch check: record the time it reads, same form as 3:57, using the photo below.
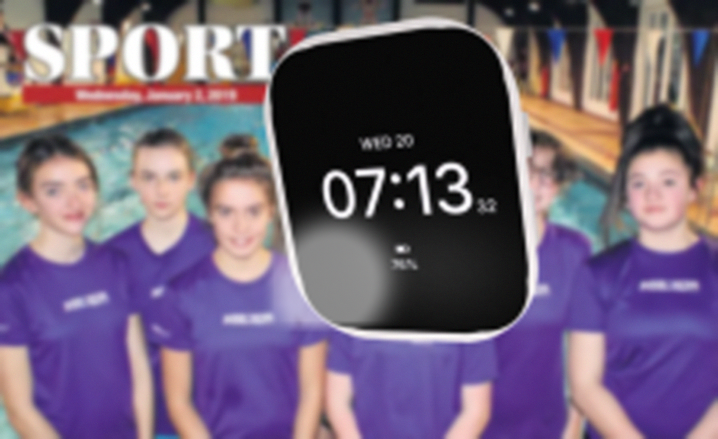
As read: 7:13
